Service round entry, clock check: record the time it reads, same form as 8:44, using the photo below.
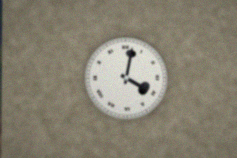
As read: 4:02
